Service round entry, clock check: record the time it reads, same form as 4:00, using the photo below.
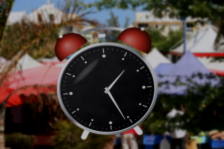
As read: 1:26
